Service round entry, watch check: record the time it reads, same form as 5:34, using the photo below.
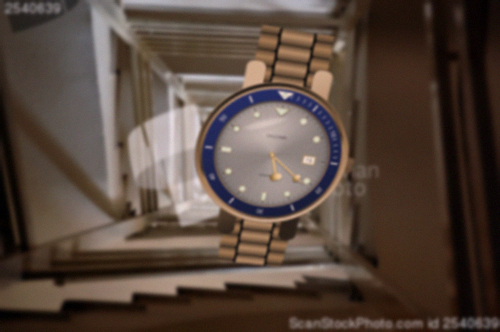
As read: 5:21
